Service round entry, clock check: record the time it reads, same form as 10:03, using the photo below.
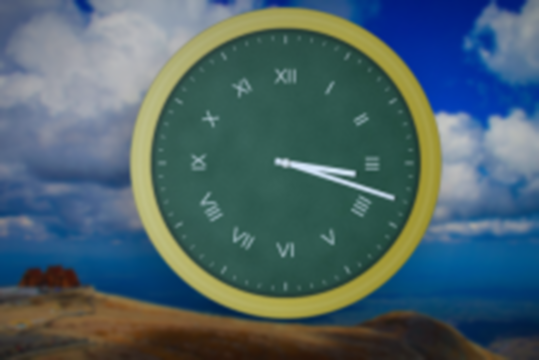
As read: 3:18
